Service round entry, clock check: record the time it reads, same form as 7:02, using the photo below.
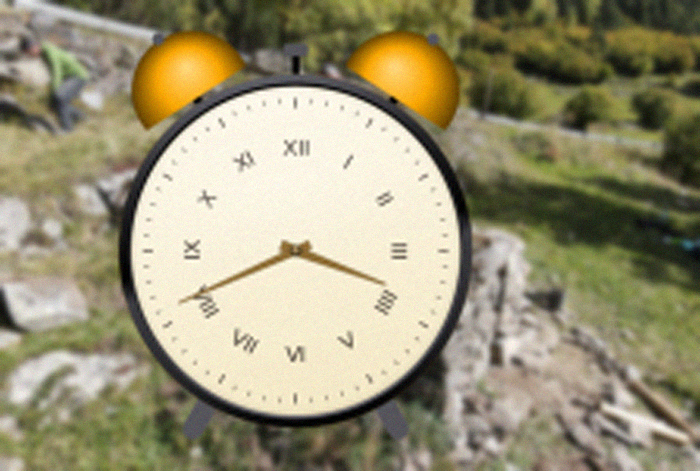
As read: 3:41
